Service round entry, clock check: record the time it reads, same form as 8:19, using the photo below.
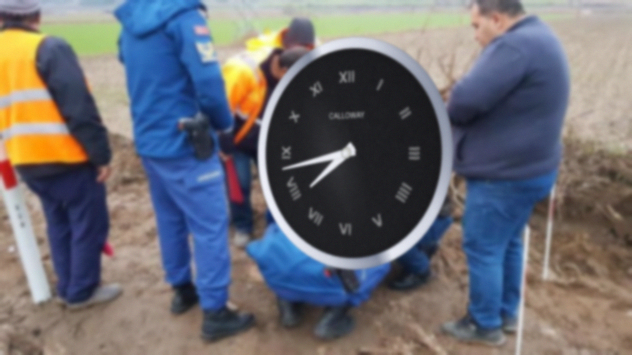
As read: 7:43
